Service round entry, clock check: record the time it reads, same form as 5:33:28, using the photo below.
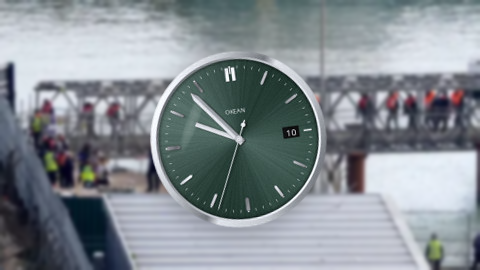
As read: 9:53:34
